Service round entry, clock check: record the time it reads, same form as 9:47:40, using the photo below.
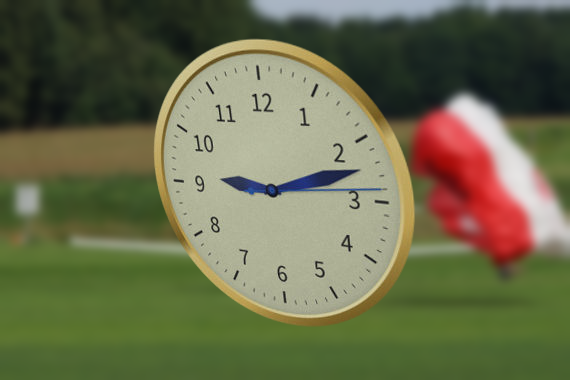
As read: 9:12:14
